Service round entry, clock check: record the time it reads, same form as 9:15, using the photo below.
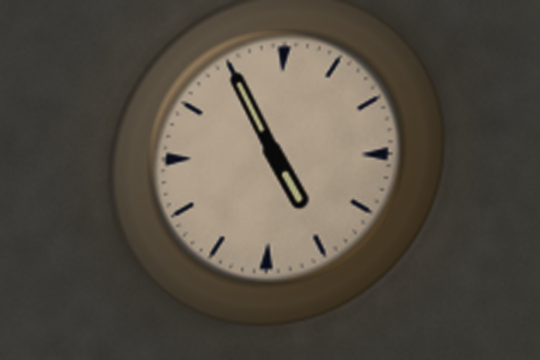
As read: 4:55
